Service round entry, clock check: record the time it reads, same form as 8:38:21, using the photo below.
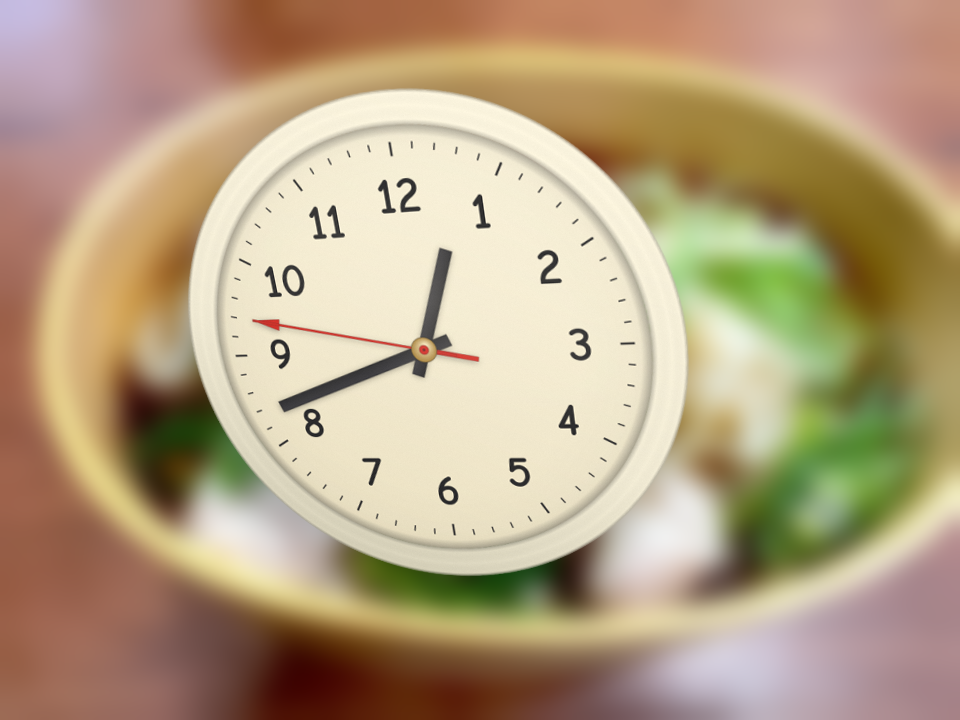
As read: 12:41:47
